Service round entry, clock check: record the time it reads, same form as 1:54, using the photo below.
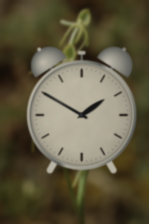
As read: 1:50
